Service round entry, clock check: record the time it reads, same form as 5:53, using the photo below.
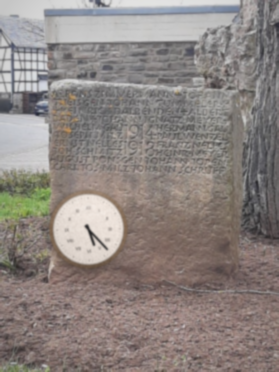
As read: 5:23
